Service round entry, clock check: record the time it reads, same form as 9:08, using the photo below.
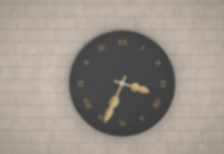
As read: 3:34
